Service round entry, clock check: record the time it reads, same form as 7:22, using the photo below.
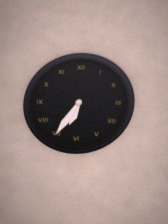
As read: 6:35
